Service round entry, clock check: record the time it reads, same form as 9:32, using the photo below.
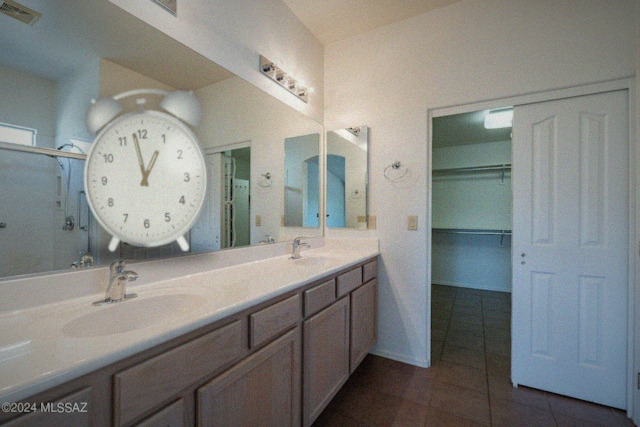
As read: 12:58
